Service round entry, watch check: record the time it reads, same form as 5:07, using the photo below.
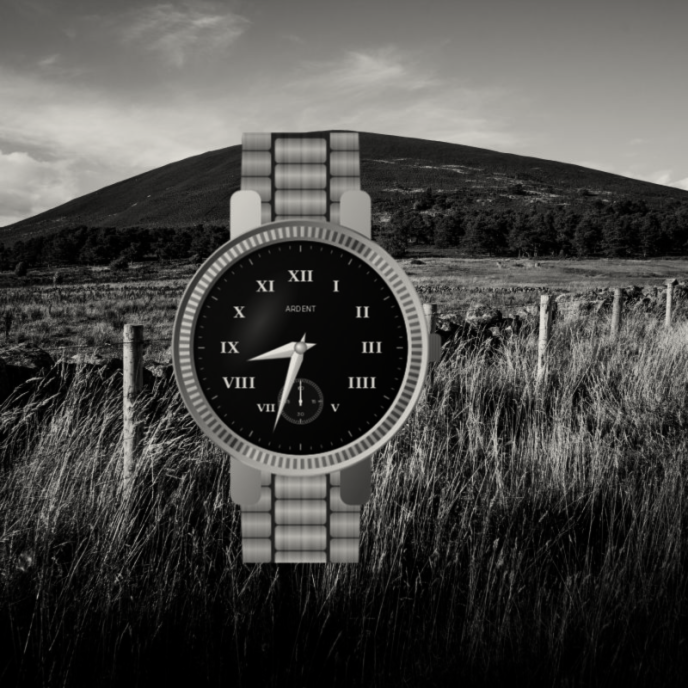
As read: 8:33
